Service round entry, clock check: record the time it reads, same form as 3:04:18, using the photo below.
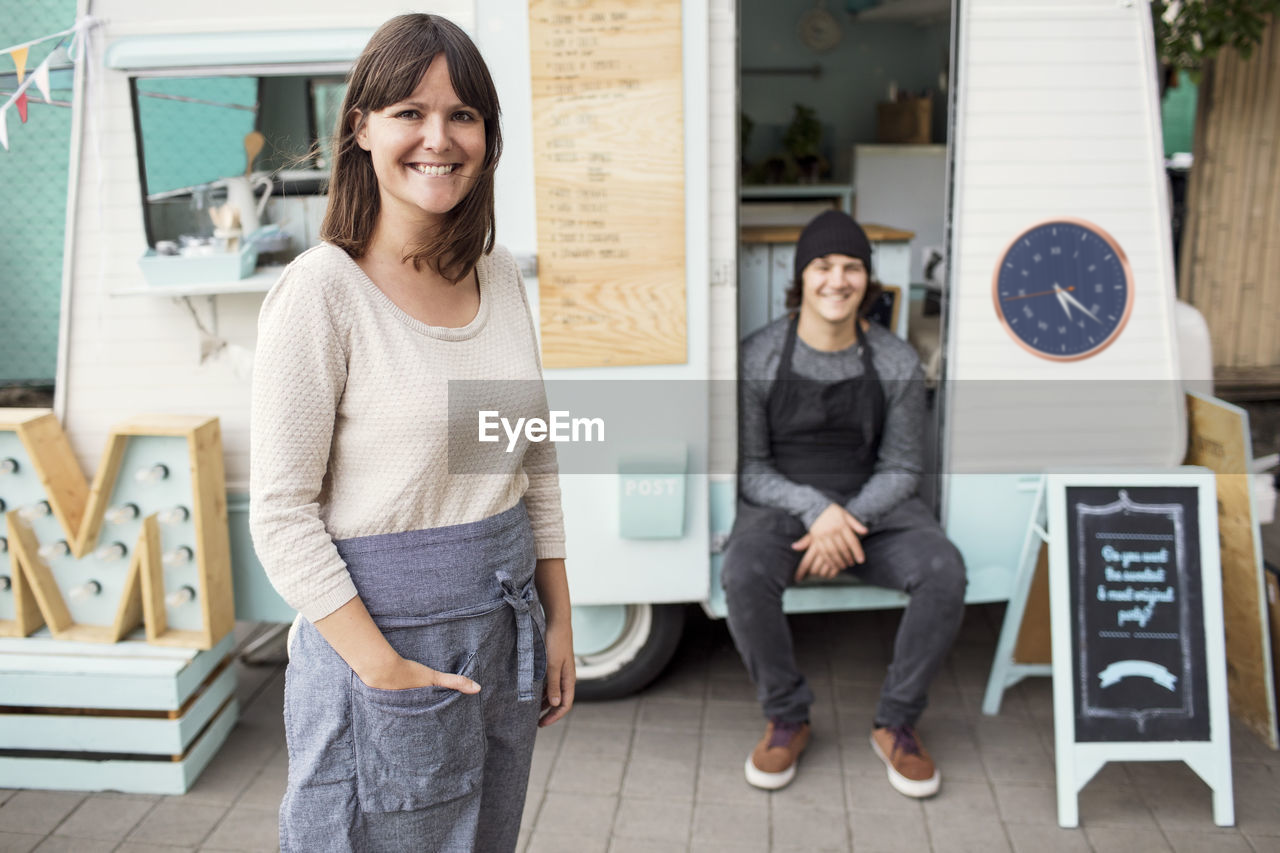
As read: 5:21:44
